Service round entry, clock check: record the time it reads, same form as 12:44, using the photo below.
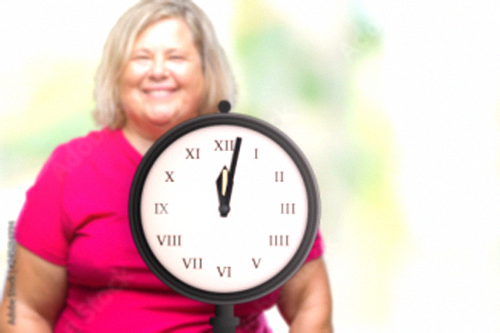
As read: 12:02
